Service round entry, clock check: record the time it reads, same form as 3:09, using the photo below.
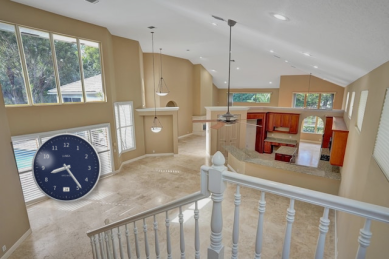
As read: 8:24
